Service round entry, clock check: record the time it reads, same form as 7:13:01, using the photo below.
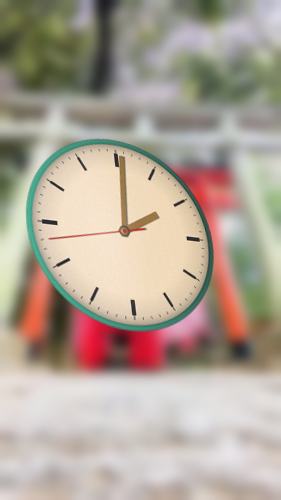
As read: 2:00:43
